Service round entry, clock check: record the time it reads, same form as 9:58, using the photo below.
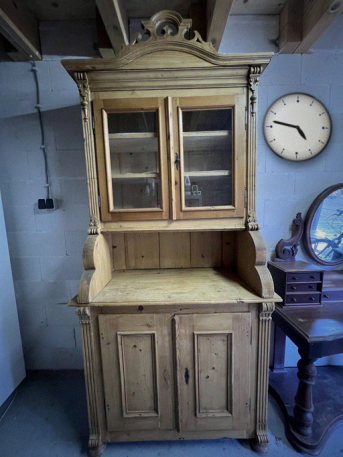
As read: 4:47
